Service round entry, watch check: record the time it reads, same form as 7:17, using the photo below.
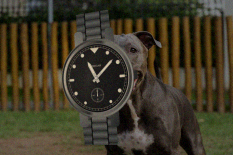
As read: 11:08
